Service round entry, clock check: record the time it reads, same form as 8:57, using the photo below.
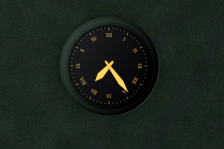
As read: 7:24
